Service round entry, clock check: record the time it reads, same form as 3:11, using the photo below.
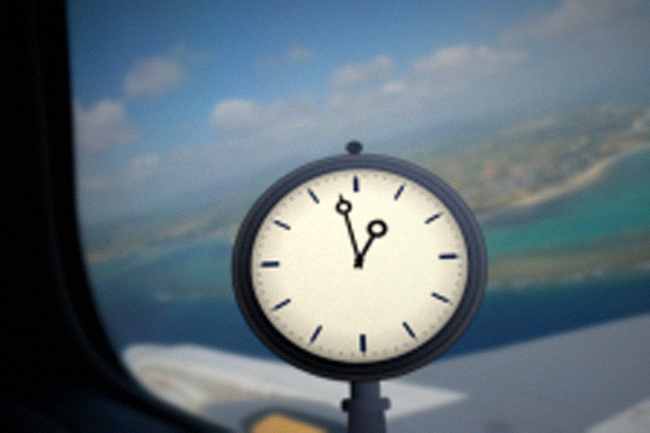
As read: 12:58
